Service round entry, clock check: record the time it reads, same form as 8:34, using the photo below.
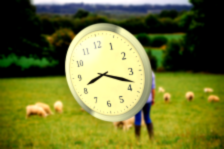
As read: 8:18
